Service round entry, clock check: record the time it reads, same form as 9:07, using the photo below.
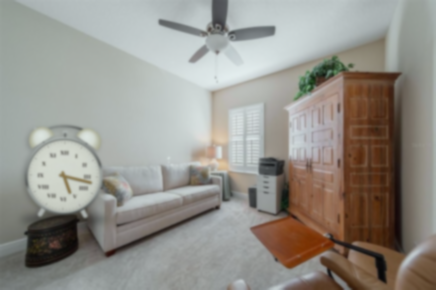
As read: 5:17
